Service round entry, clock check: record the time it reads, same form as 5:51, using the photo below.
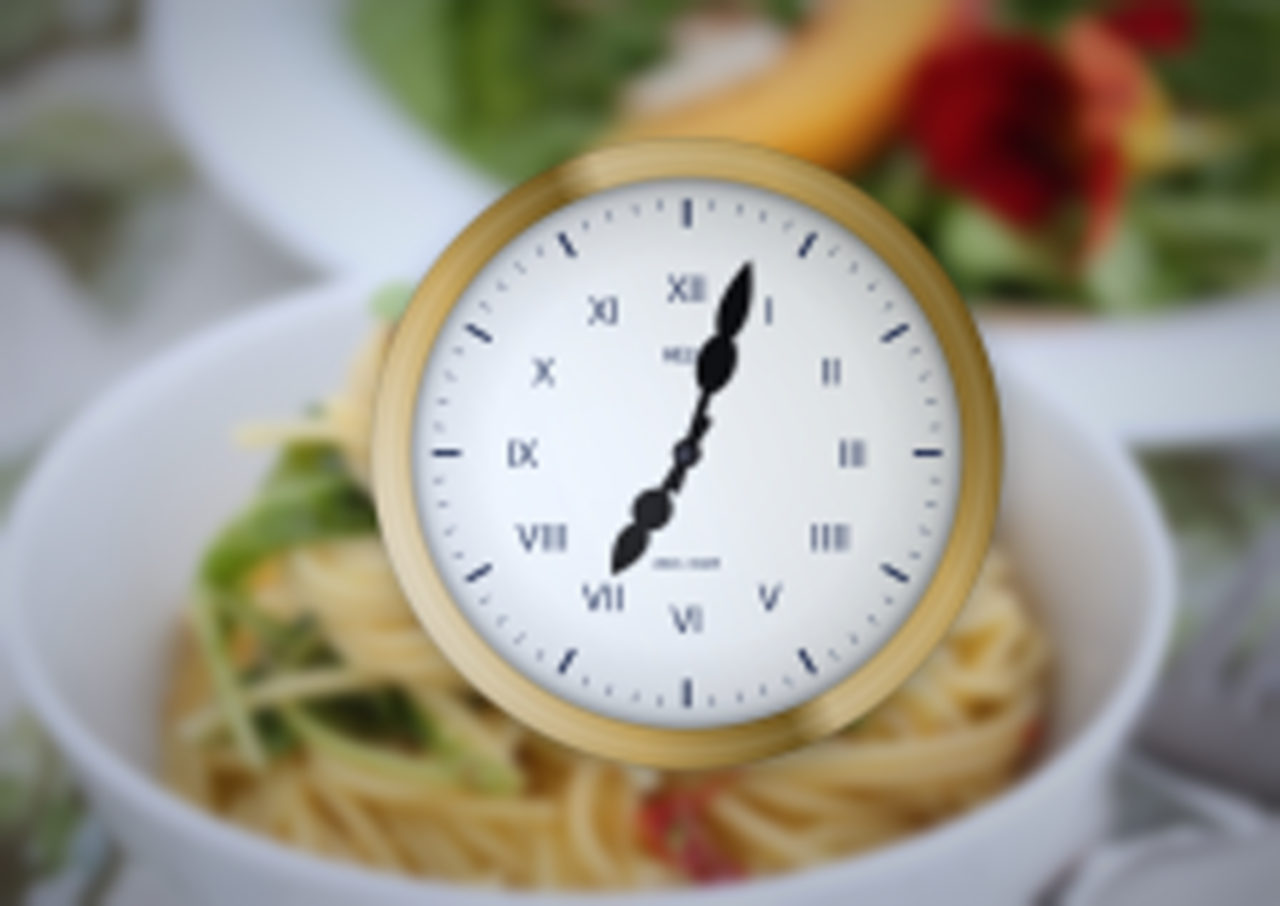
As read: 7:03
